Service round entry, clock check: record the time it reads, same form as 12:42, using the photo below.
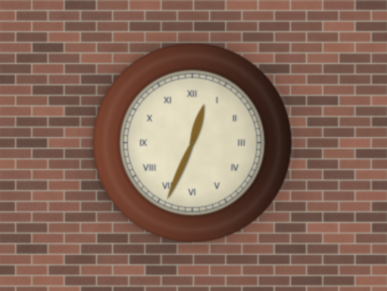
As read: 12:34
